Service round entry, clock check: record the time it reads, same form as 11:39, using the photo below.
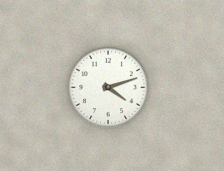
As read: 4:12
